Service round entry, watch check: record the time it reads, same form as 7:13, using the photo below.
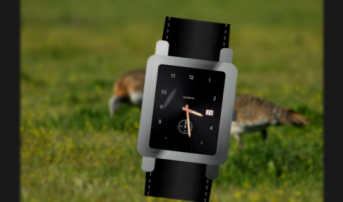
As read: 3:28
